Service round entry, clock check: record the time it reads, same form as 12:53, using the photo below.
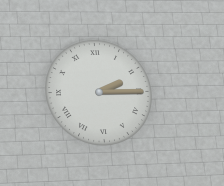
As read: 2:15
